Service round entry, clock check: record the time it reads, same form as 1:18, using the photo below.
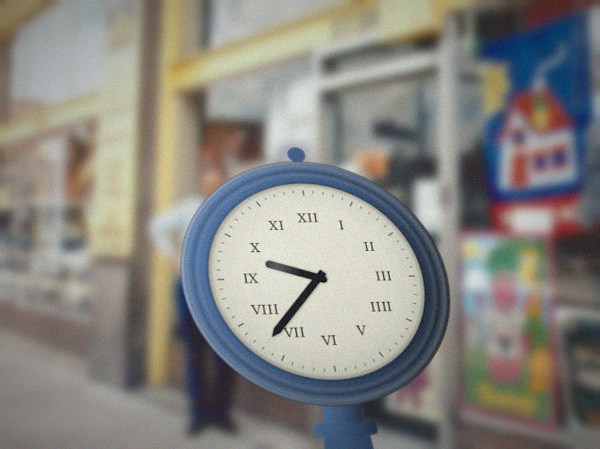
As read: 9:37
